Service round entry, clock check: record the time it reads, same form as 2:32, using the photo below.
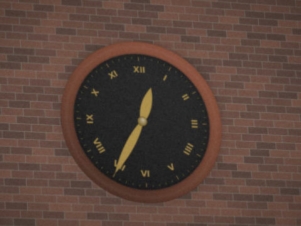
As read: 12:35
